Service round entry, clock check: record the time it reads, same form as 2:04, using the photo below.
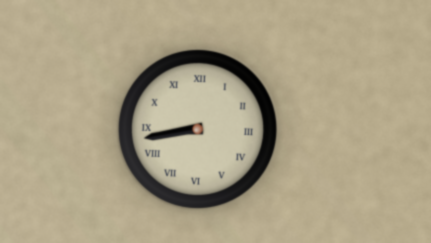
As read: 8:43
